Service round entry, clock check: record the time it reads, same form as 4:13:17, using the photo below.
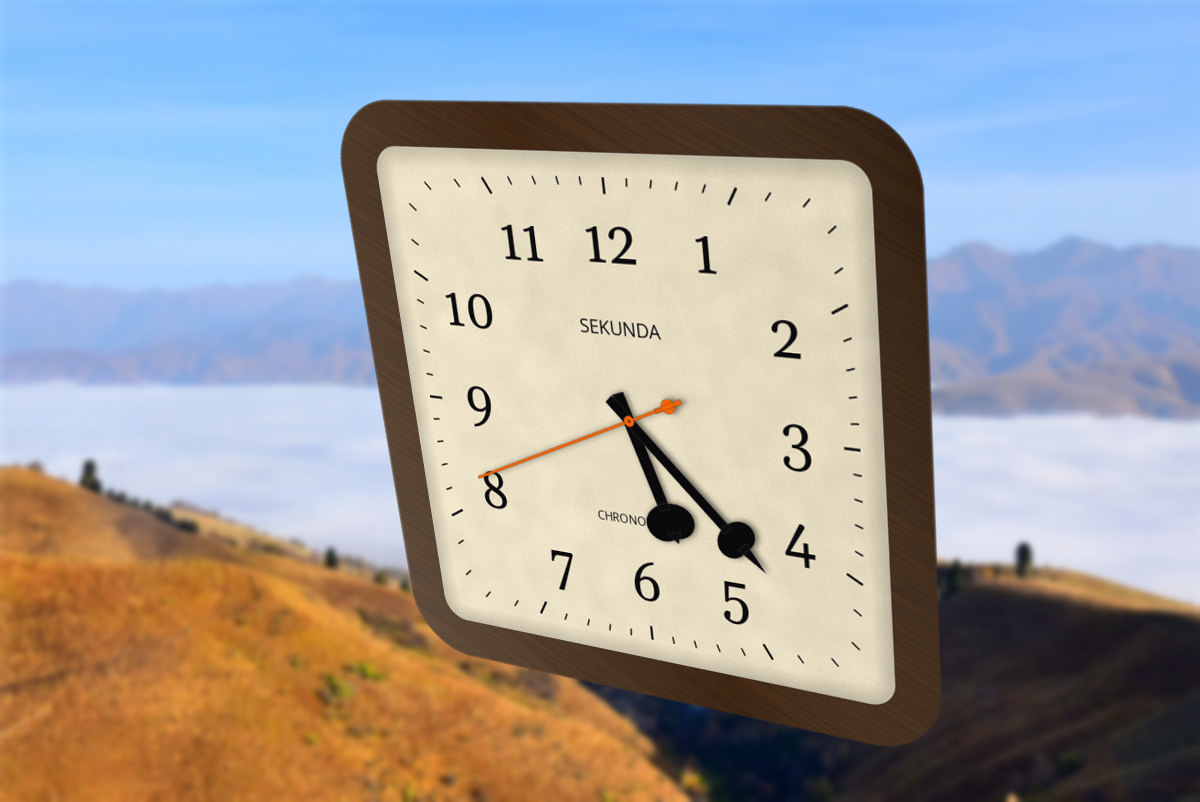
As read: 5:22:41
